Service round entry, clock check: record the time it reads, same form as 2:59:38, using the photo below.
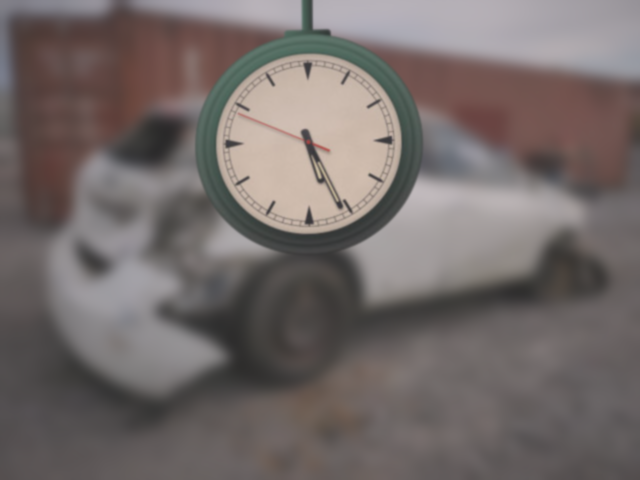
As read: 5:25:49
